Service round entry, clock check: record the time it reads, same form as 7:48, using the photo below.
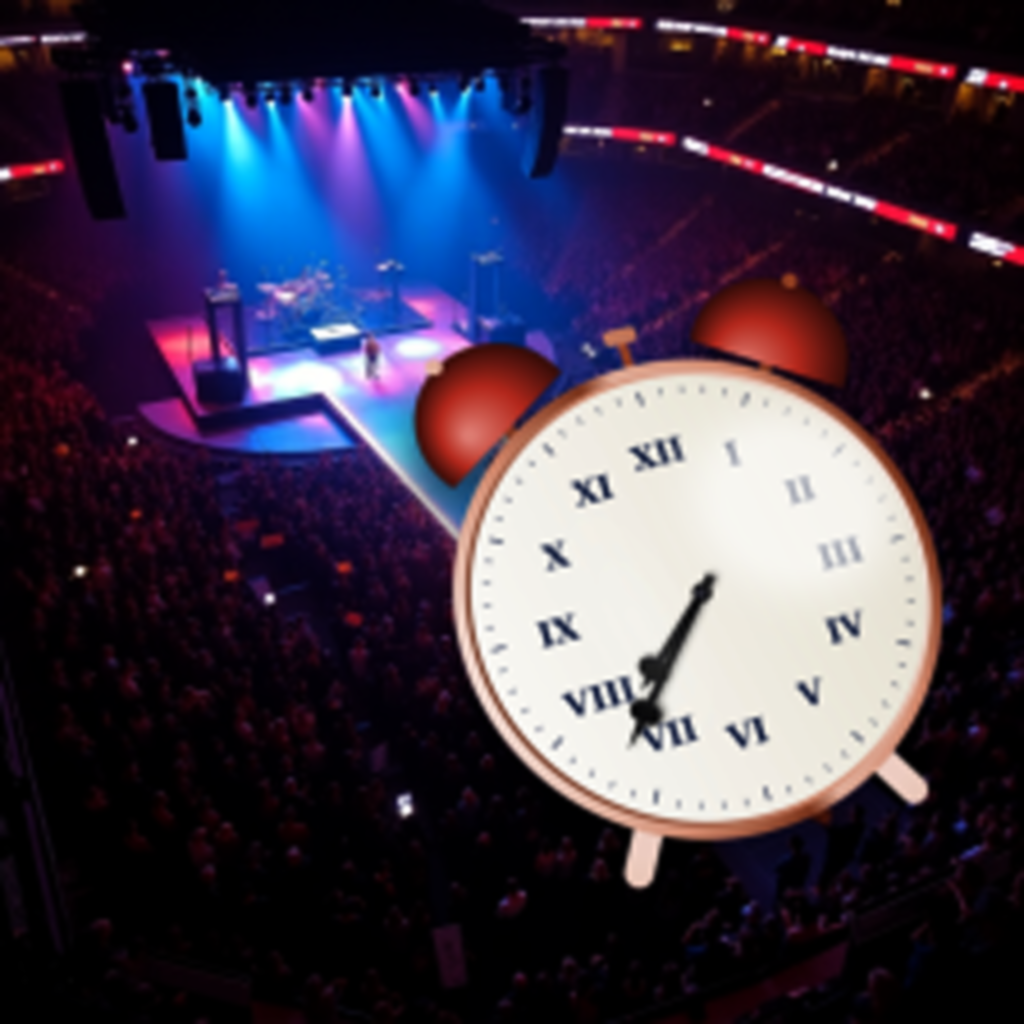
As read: 7:37
